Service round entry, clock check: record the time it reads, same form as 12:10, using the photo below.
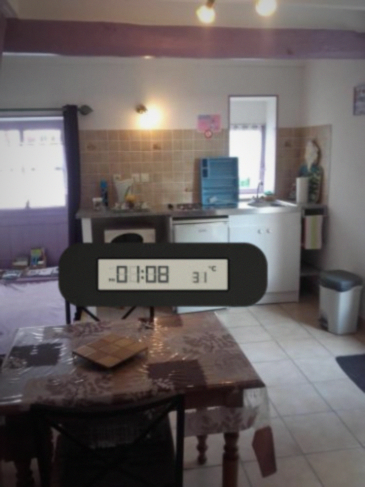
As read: 1:08
